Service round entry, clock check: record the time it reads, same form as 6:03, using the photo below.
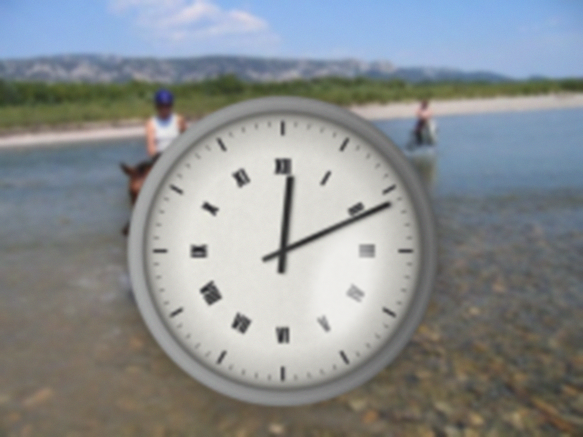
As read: 12:11
